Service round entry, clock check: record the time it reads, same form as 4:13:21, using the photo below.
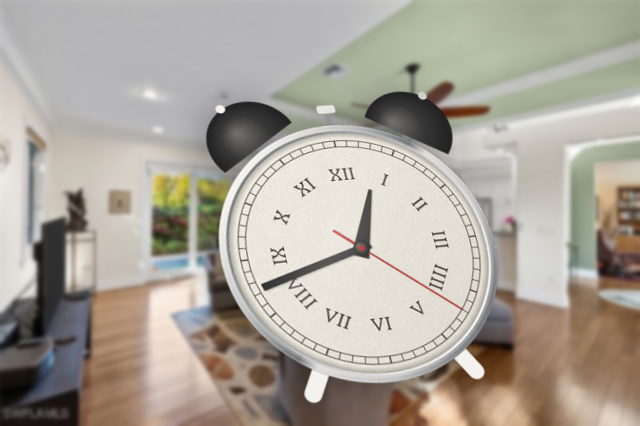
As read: 12:42:22
